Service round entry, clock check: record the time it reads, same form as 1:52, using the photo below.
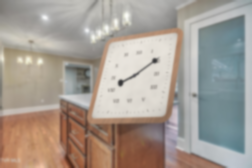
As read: 8:09
